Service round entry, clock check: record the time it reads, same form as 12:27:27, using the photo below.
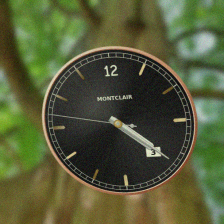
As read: 4:21:47
